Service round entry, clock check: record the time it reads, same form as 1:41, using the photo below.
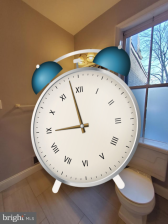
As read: 8:58
